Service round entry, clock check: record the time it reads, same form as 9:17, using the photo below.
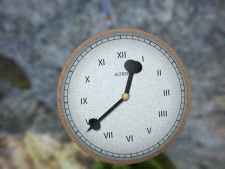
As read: 12:39
